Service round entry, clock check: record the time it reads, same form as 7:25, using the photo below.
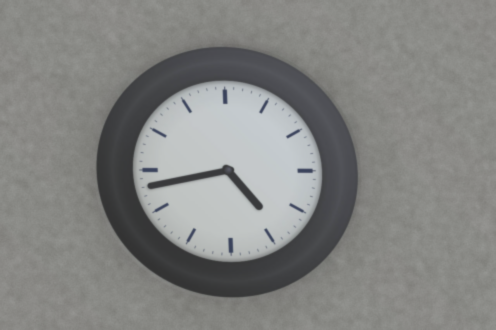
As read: 4:43
